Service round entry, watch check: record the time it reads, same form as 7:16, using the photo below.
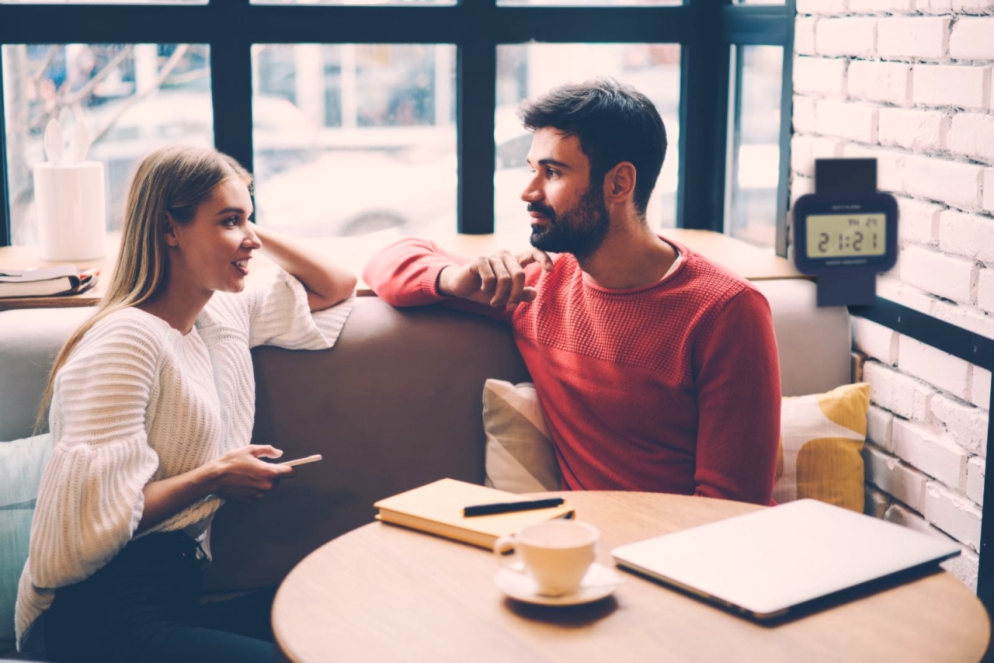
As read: 21:21
